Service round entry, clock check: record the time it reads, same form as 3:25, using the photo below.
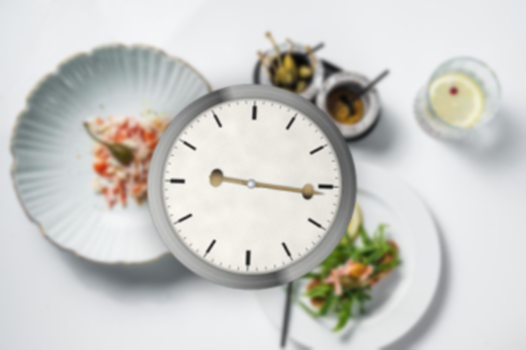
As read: 9:16
